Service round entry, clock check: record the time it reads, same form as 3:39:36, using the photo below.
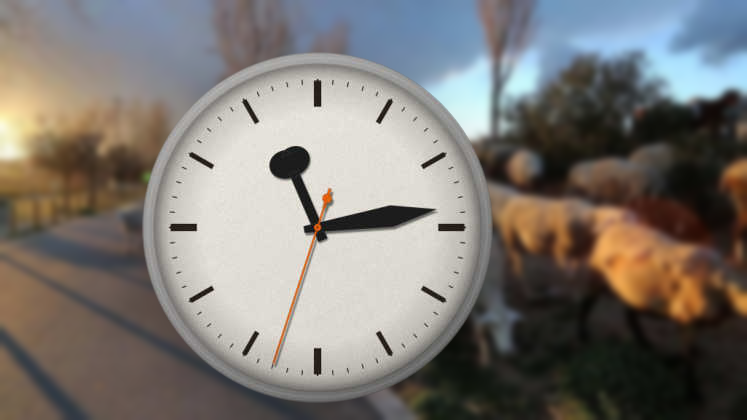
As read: 11:13:33
